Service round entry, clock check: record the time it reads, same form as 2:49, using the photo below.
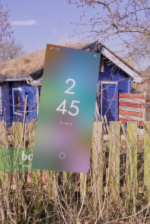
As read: 2:45
